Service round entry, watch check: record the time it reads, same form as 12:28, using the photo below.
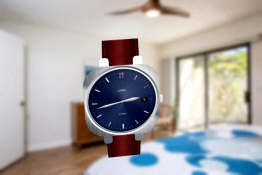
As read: 2:43
